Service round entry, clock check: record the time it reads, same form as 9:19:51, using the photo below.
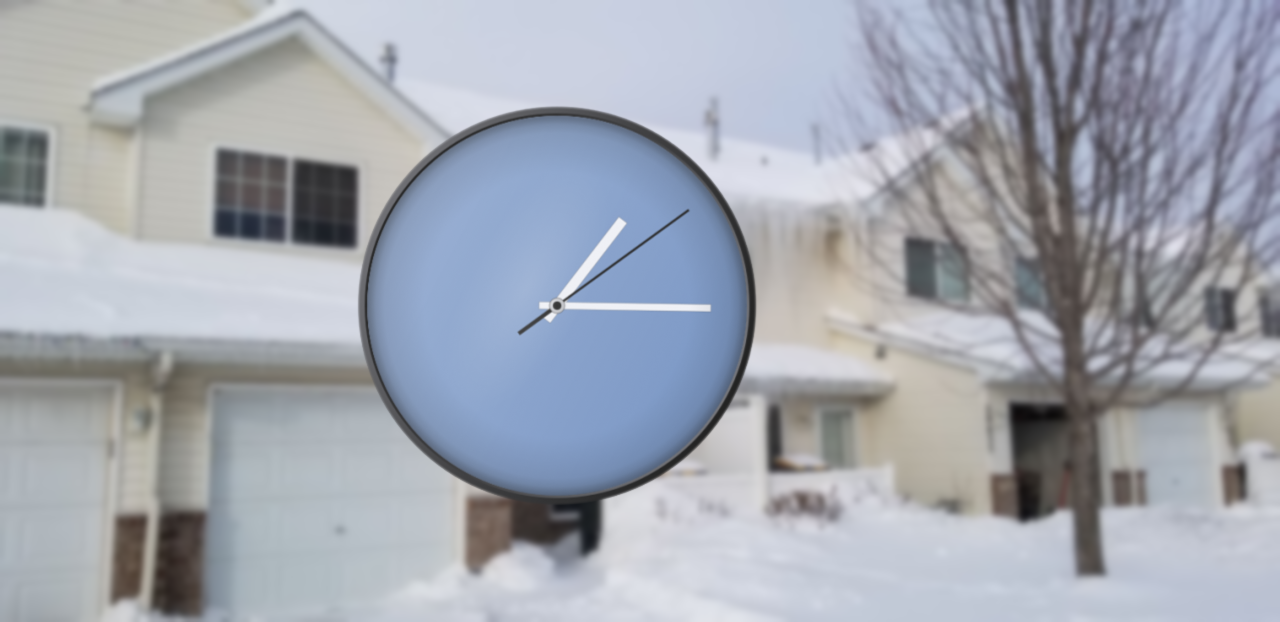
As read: 1:15:09
